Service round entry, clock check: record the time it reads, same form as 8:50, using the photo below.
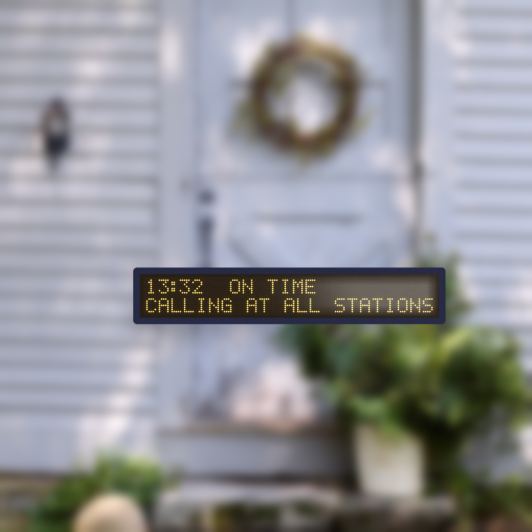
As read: 13:32
